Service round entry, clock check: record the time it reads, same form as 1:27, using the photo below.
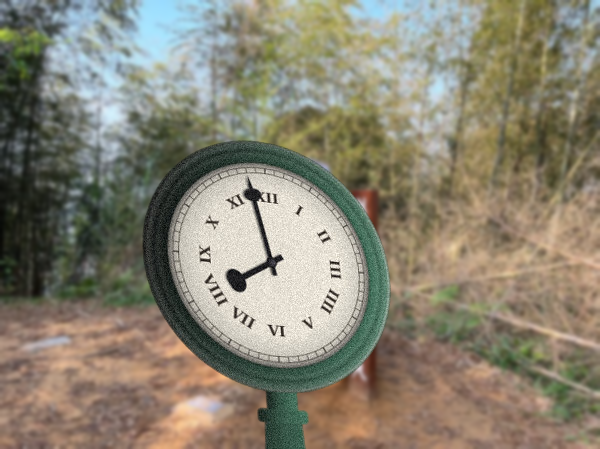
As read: 7:58
